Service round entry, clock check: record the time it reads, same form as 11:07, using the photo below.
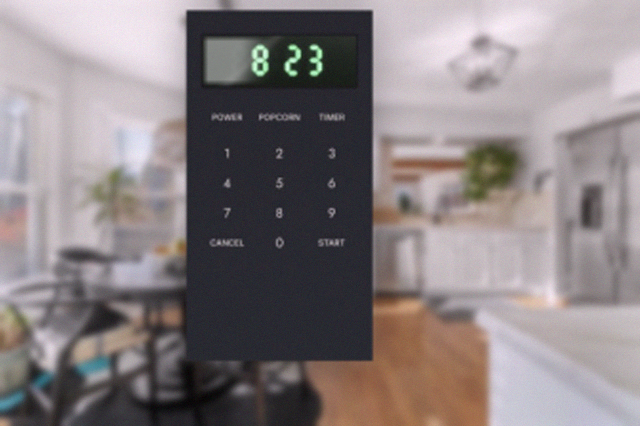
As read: 8:23
